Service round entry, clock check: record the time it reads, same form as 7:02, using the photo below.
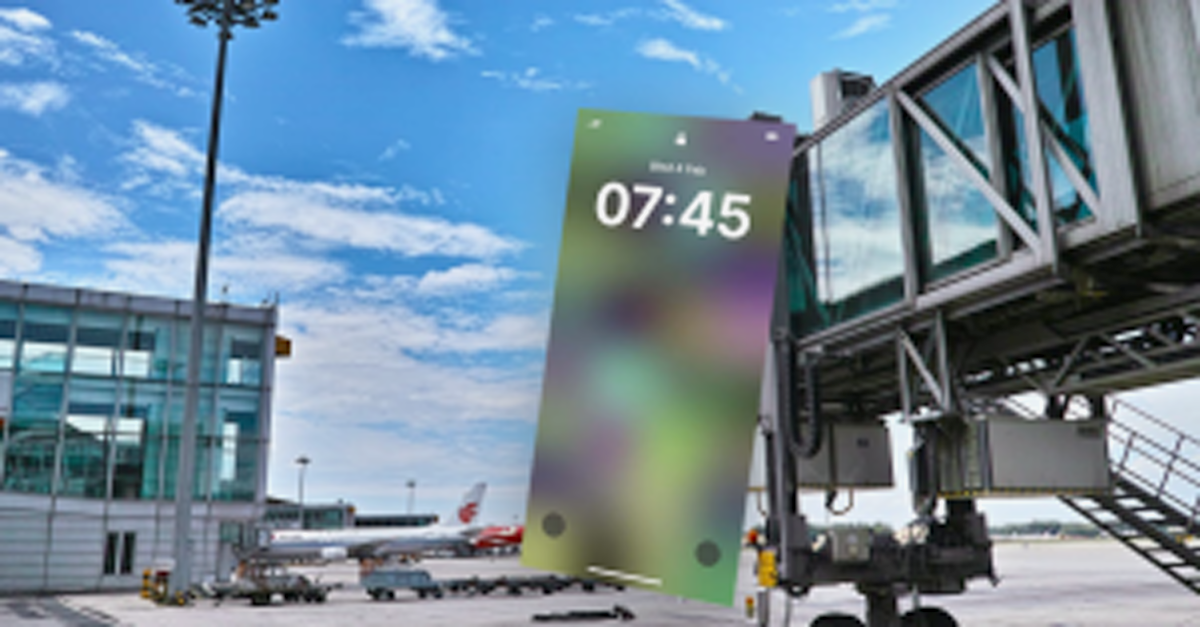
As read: 7:45
